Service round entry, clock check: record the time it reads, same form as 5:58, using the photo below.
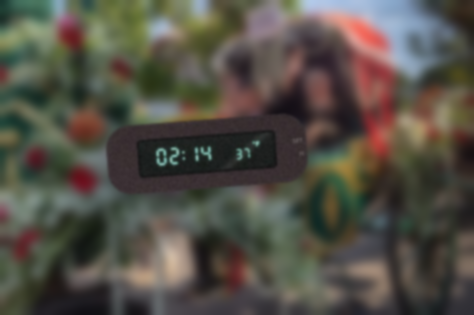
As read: 2:14
